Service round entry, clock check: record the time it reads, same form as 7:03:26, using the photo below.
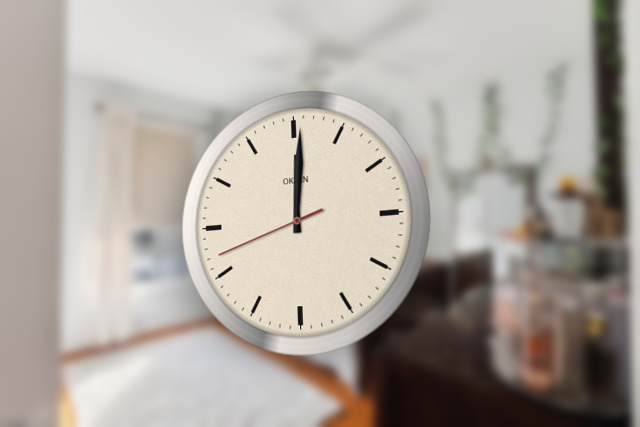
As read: 12:00:42
